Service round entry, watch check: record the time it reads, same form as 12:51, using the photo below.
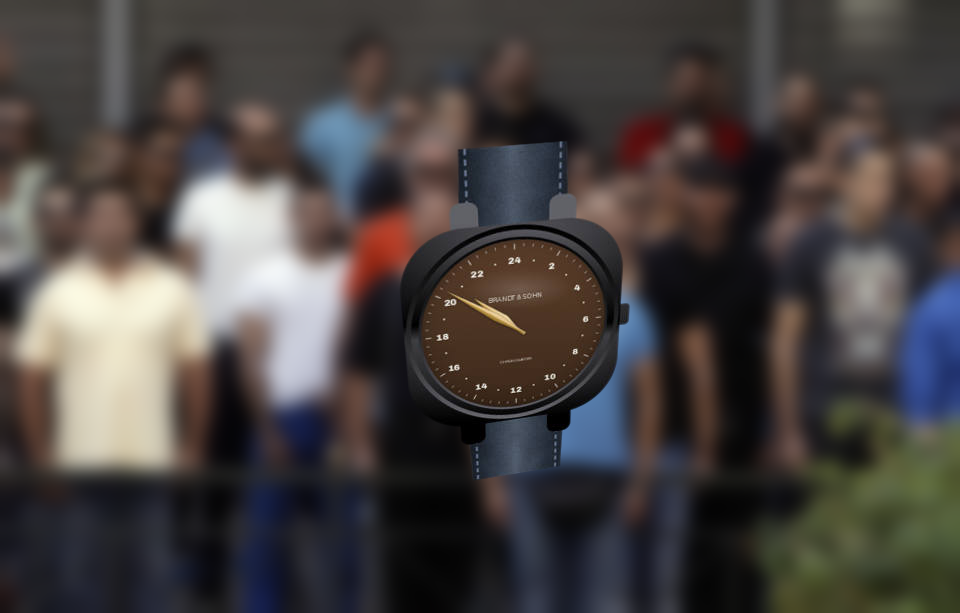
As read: 20:51
